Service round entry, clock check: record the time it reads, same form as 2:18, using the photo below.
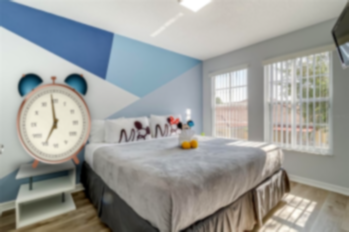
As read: 6:59
